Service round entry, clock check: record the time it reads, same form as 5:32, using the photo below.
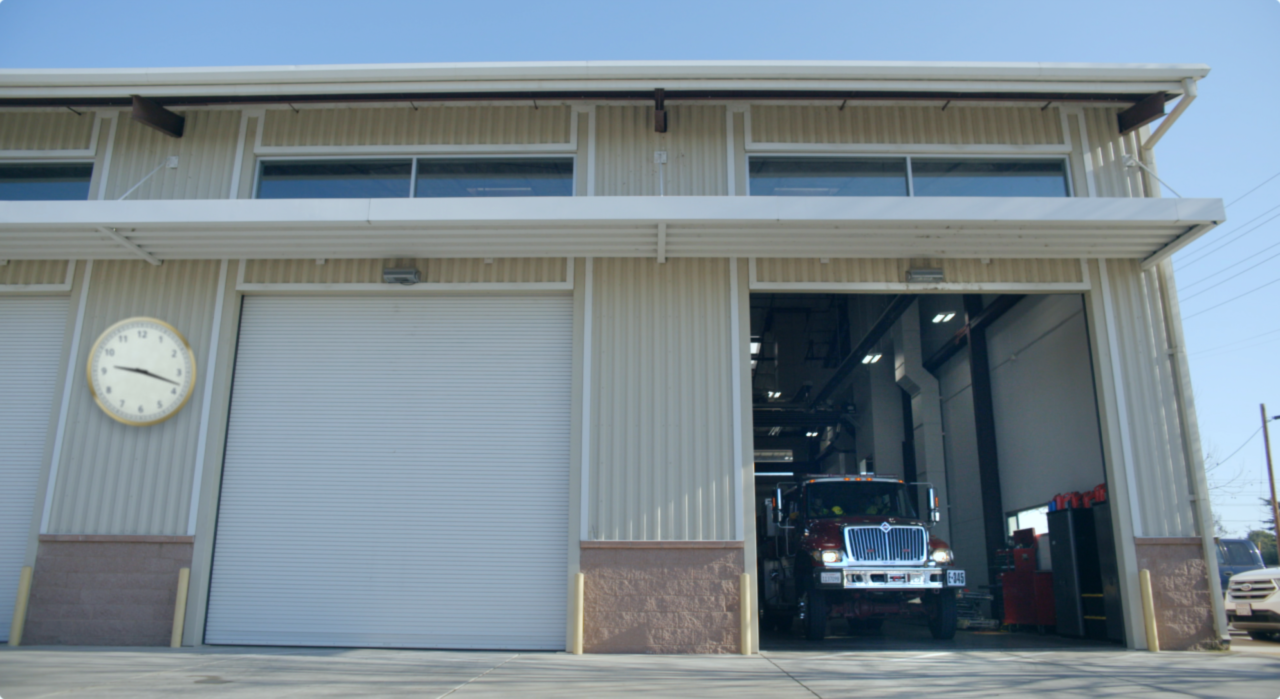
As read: 9:18
